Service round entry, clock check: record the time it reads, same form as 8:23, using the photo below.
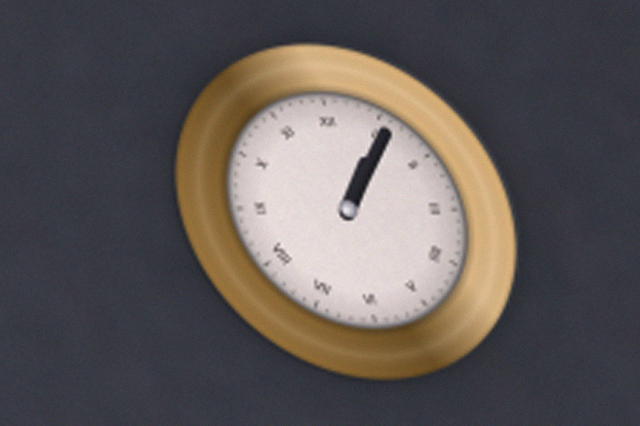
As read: 1:06
